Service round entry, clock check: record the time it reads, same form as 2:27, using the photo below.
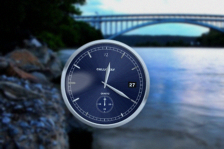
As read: 12:20
